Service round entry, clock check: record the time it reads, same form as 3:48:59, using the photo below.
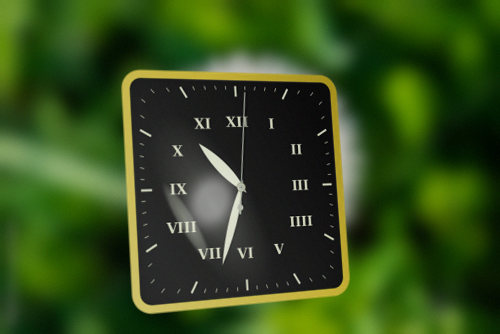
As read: 10:33:01
